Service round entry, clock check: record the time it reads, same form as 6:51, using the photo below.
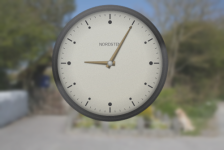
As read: 9:05
